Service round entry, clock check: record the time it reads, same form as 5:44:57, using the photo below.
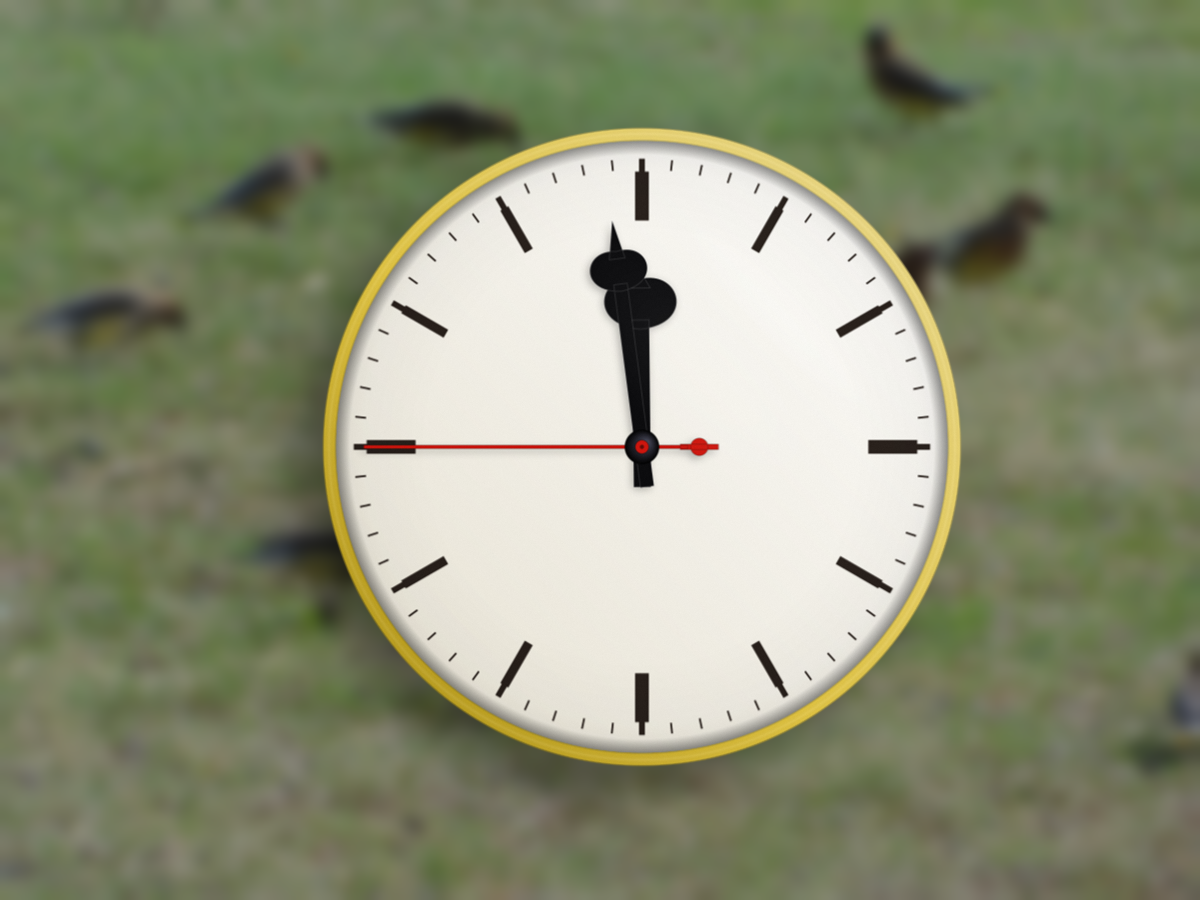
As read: 11:58:45
